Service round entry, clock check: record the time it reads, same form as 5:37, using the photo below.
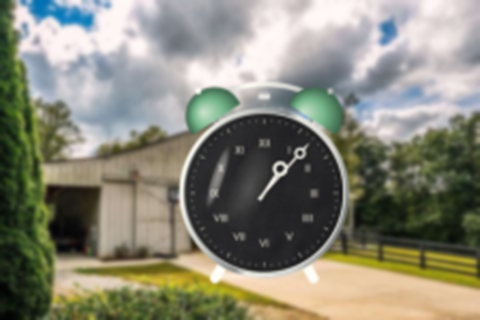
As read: 1:07
